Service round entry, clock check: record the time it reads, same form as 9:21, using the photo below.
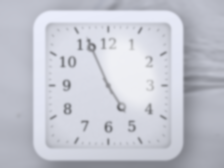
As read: 4:56
